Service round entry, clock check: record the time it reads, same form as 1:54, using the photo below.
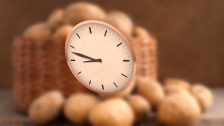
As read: 8:48
